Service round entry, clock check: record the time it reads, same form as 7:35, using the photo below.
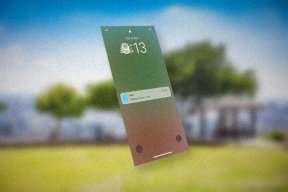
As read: 9:13
